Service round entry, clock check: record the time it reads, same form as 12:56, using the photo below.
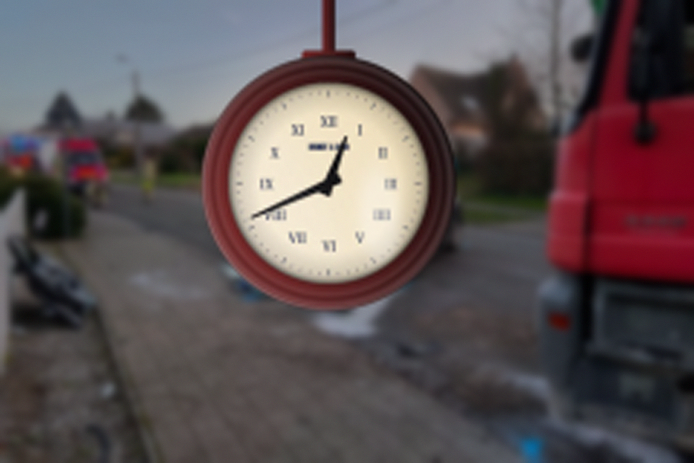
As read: 12:41
